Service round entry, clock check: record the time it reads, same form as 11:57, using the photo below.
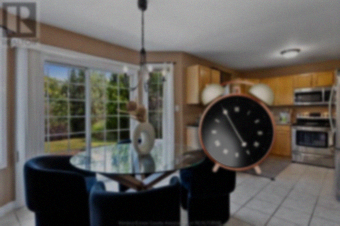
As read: 4:55
